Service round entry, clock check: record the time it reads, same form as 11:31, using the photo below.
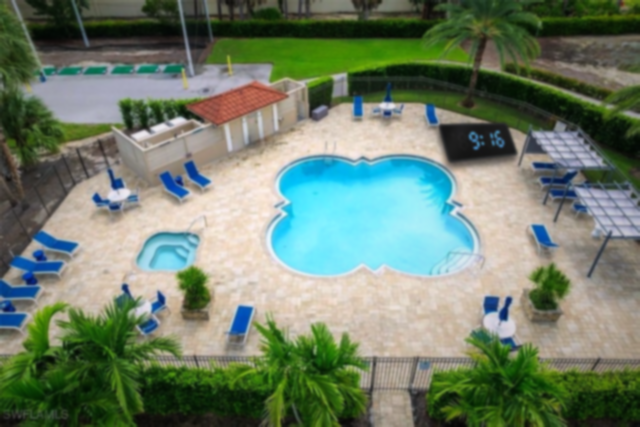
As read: 9:16
